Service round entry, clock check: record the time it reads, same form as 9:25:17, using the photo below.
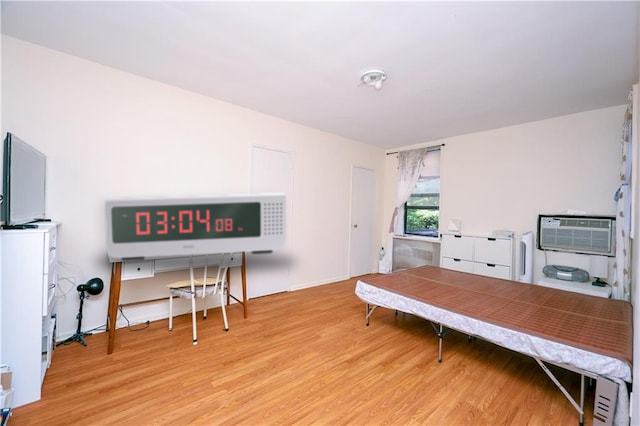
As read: 3:04:08
